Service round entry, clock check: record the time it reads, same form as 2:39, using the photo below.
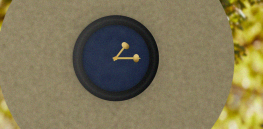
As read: 1:15
